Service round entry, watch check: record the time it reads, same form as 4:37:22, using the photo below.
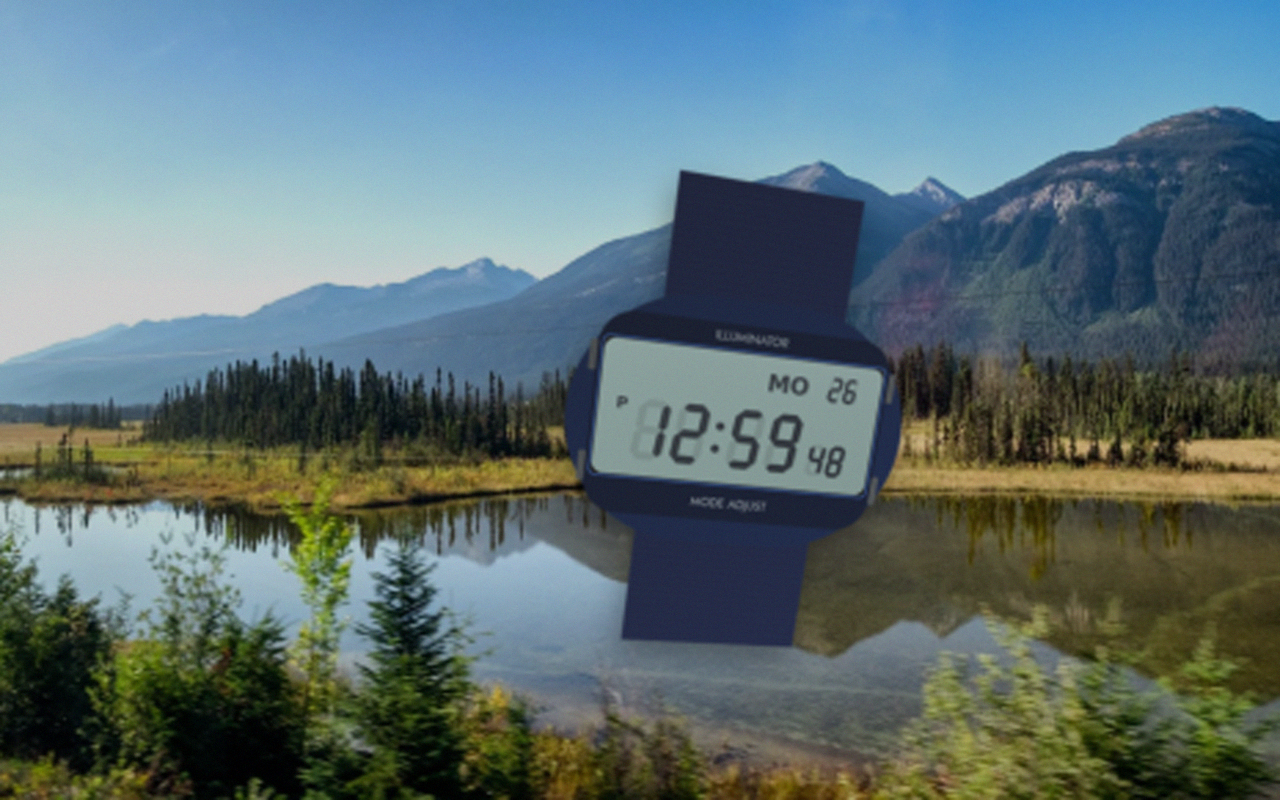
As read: 12:59:48
